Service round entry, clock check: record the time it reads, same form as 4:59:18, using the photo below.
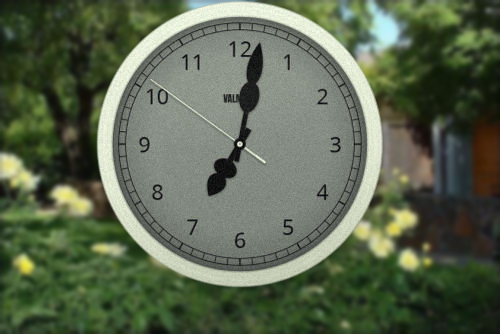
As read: 7:01:51
